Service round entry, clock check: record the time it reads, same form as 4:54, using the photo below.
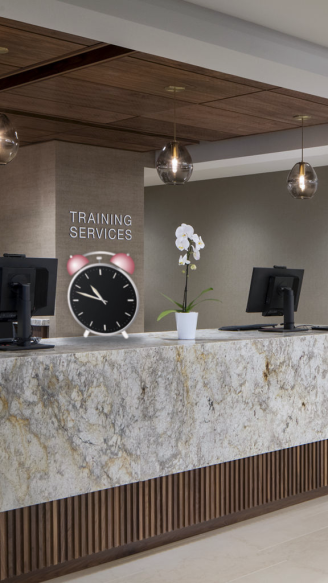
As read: 10:48
